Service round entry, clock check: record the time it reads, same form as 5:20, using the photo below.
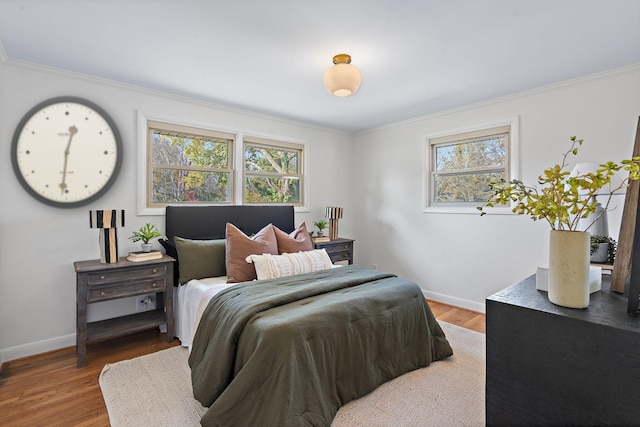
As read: 12:31
